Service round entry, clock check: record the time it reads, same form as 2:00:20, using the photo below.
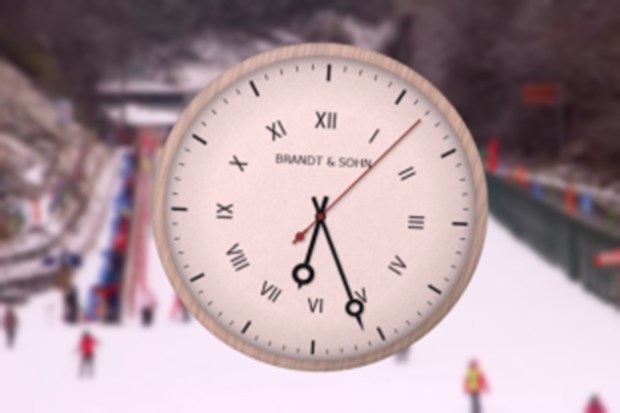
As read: 6:26:07
